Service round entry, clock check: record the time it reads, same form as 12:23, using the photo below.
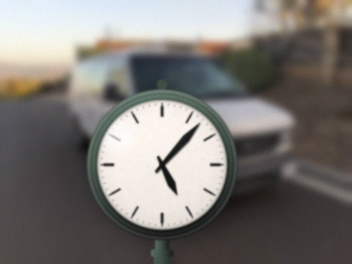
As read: 5:07
